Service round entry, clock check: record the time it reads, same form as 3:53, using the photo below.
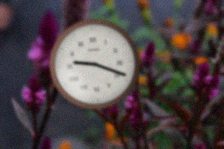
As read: 9:19
